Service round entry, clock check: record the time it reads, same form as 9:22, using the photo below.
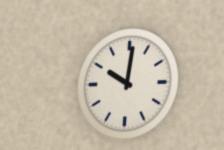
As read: 10:01
